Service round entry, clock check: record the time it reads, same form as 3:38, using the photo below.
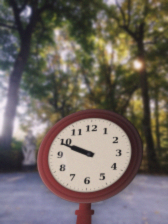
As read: 9:49
